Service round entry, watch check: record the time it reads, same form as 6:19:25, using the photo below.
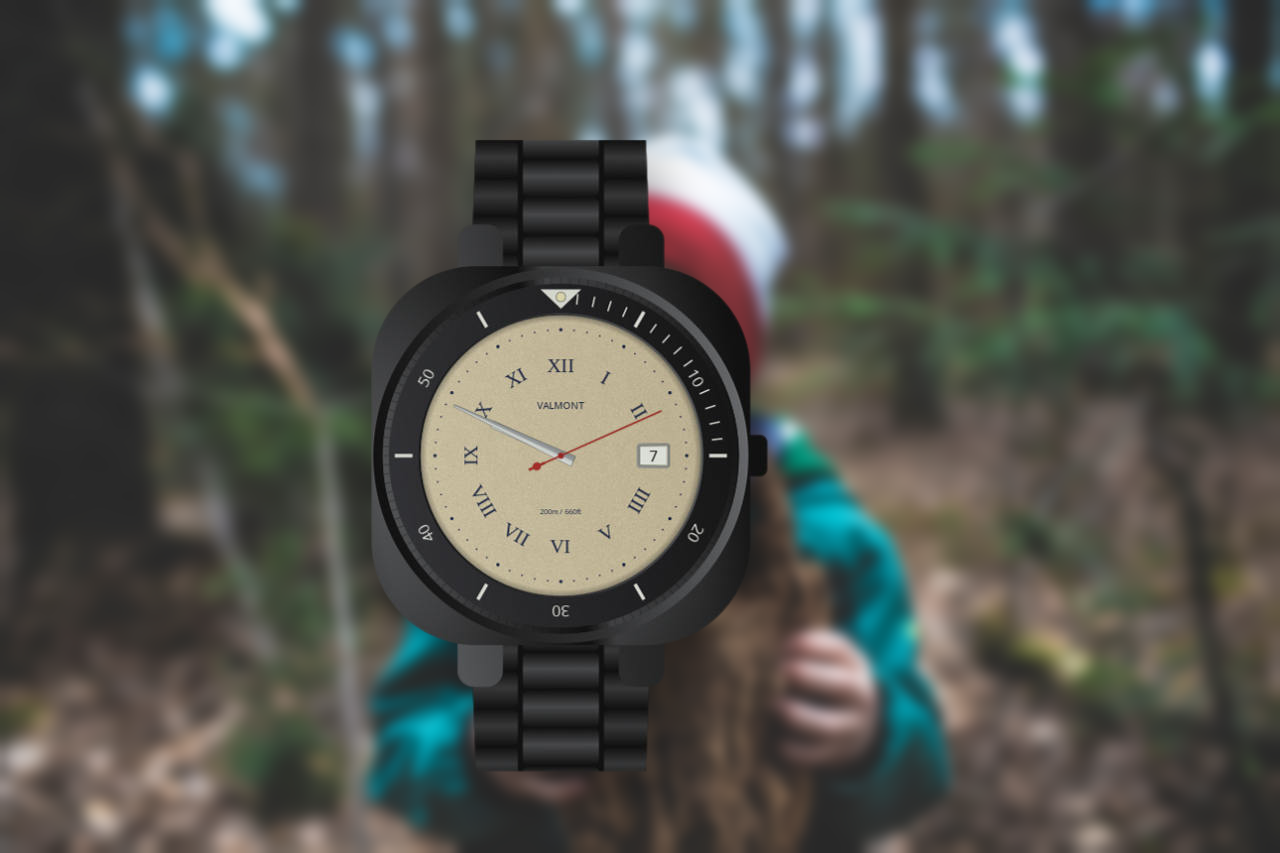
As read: 9:49:11
